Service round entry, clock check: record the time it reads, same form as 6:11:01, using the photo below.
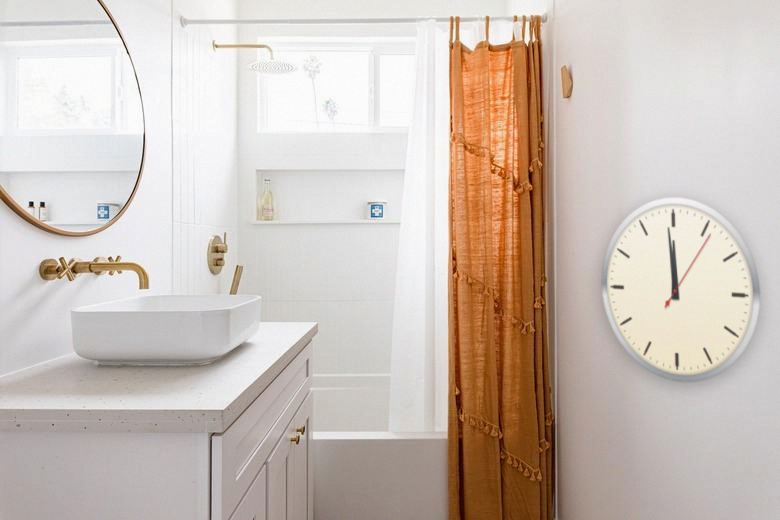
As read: 11:59:06
